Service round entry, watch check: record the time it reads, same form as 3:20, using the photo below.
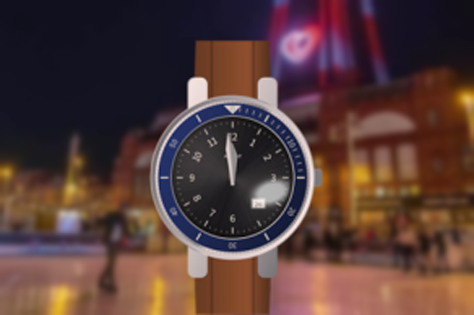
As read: 11:59
